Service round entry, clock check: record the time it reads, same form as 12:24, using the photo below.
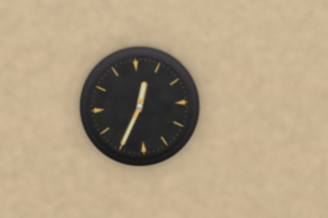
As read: 12:35
